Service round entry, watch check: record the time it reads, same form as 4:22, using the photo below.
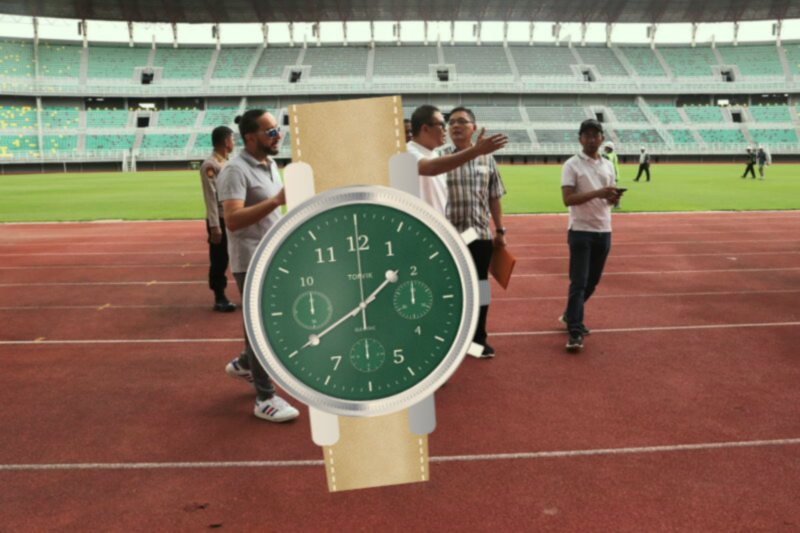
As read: 1:40
